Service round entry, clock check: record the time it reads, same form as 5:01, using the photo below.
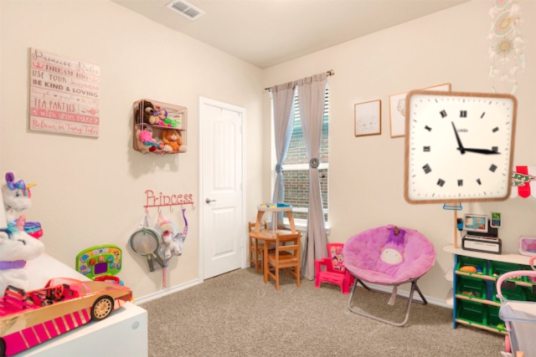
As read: 11:16
